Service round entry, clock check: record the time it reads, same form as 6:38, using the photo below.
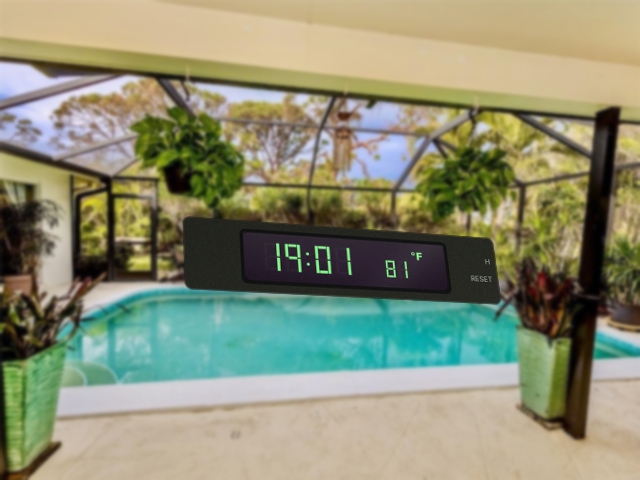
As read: 19:01
